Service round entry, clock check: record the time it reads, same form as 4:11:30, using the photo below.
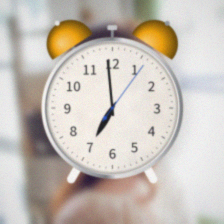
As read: 6:59:06
